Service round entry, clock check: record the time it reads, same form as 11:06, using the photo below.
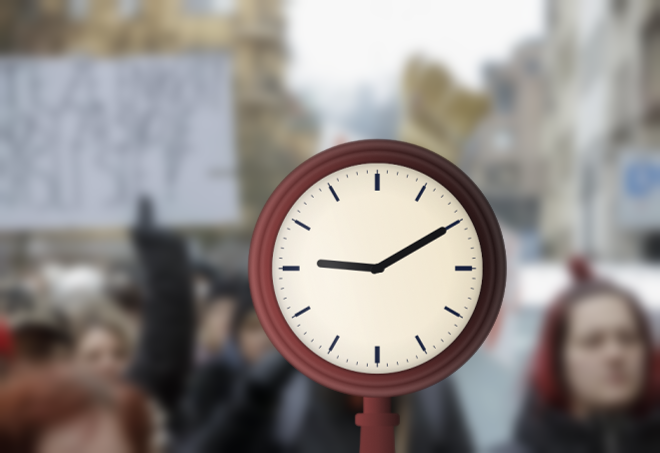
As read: 9:10
